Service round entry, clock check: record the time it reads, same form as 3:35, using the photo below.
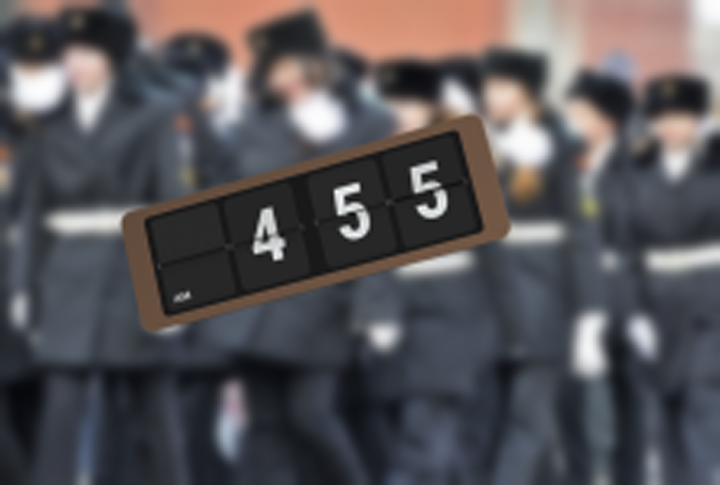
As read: 4:55
